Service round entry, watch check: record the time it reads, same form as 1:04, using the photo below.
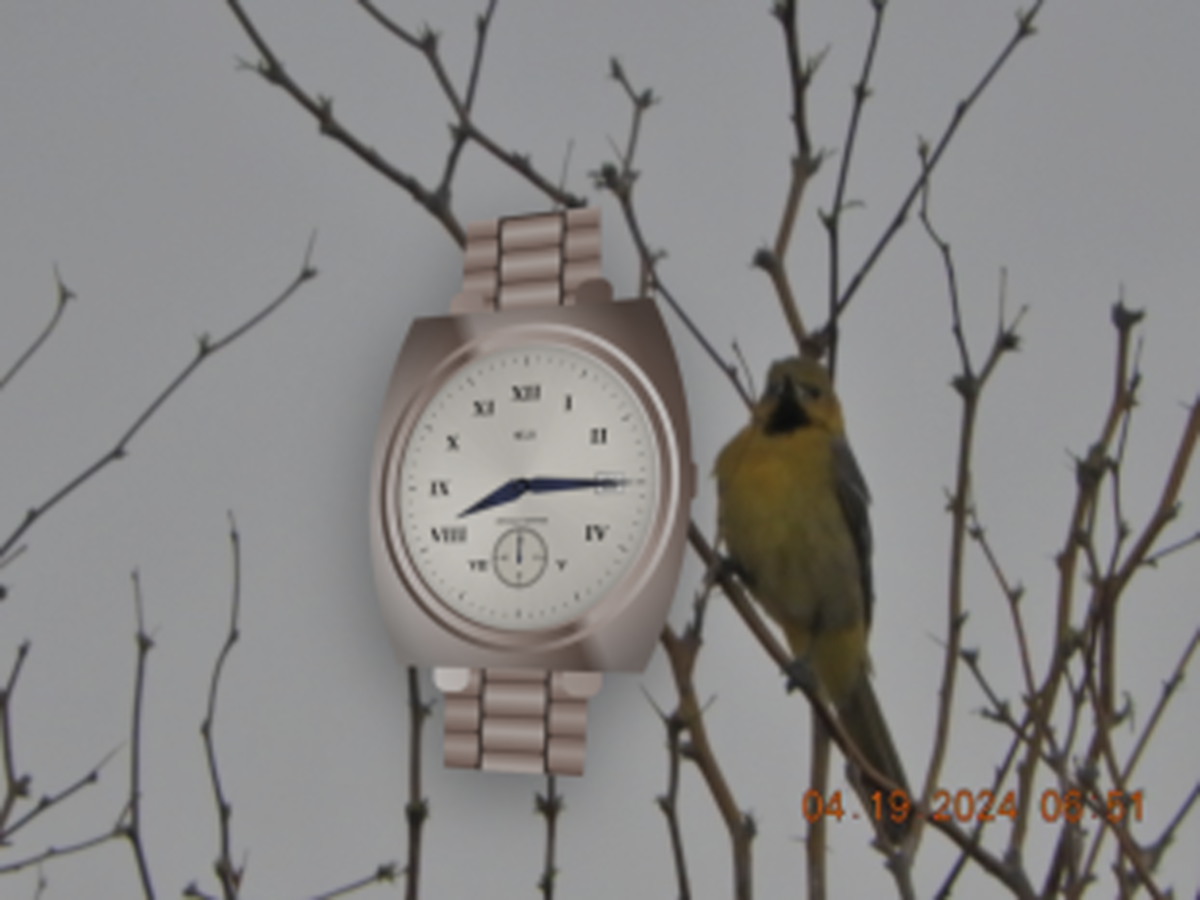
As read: 8:15
